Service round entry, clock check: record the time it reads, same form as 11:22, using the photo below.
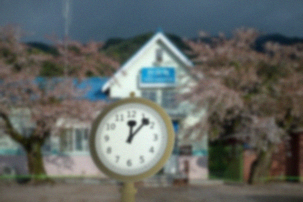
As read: 12:07
